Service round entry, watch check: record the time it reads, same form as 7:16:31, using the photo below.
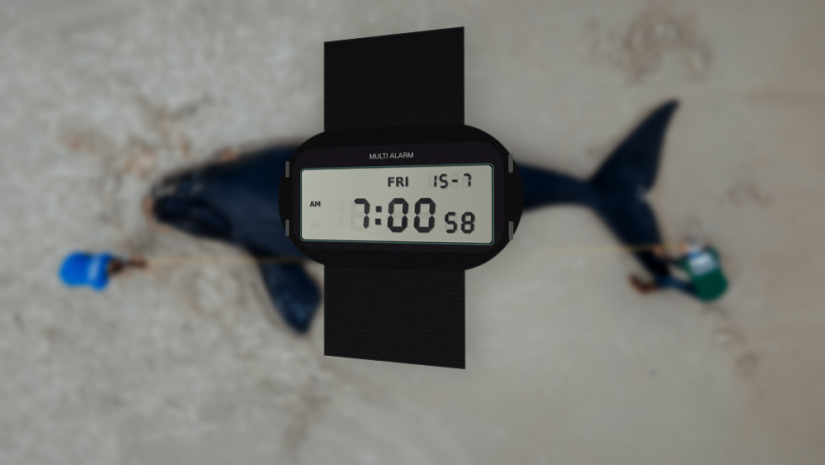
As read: 7:00:58
